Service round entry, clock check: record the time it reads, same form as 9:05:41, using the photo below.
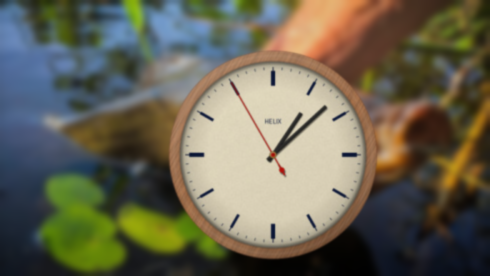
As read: 1:07:55
